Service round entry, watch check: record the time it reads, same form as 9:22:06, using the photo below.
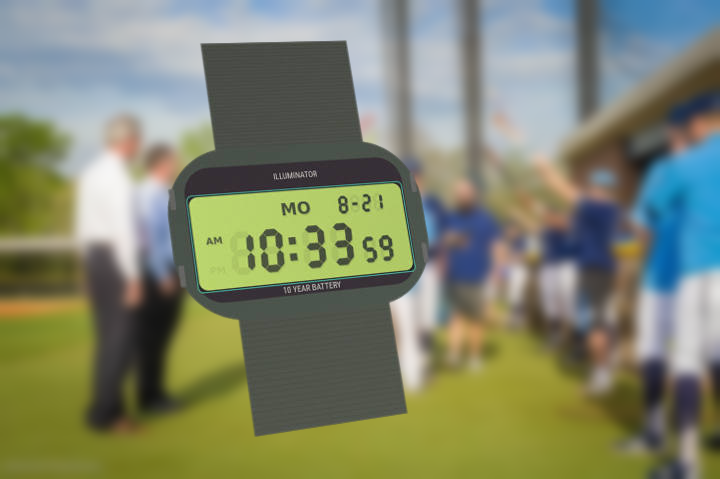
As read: 10:33:59
